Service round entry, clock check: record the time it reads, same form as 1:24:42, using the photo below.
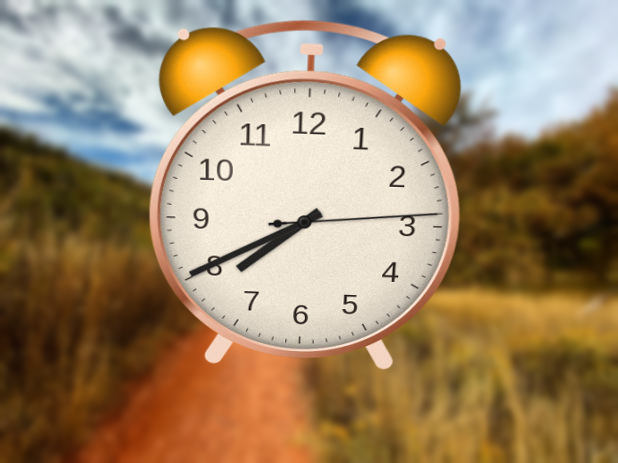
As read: 7:40:14
